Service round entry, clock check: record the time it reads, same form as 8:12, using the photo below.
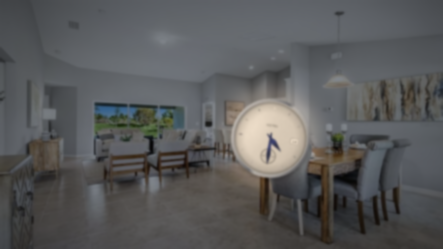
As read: 4:30
